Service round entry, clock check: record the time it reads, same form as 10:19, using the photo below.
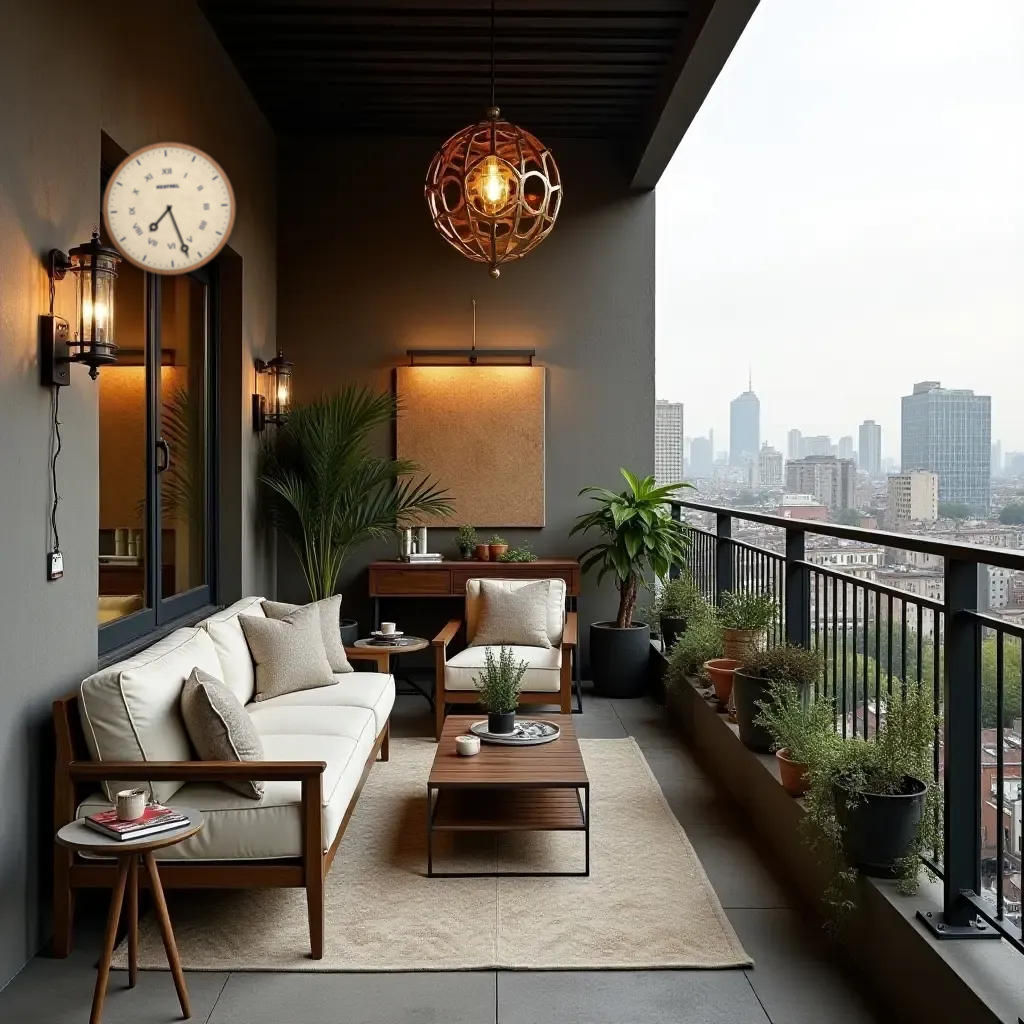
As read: 7:27
